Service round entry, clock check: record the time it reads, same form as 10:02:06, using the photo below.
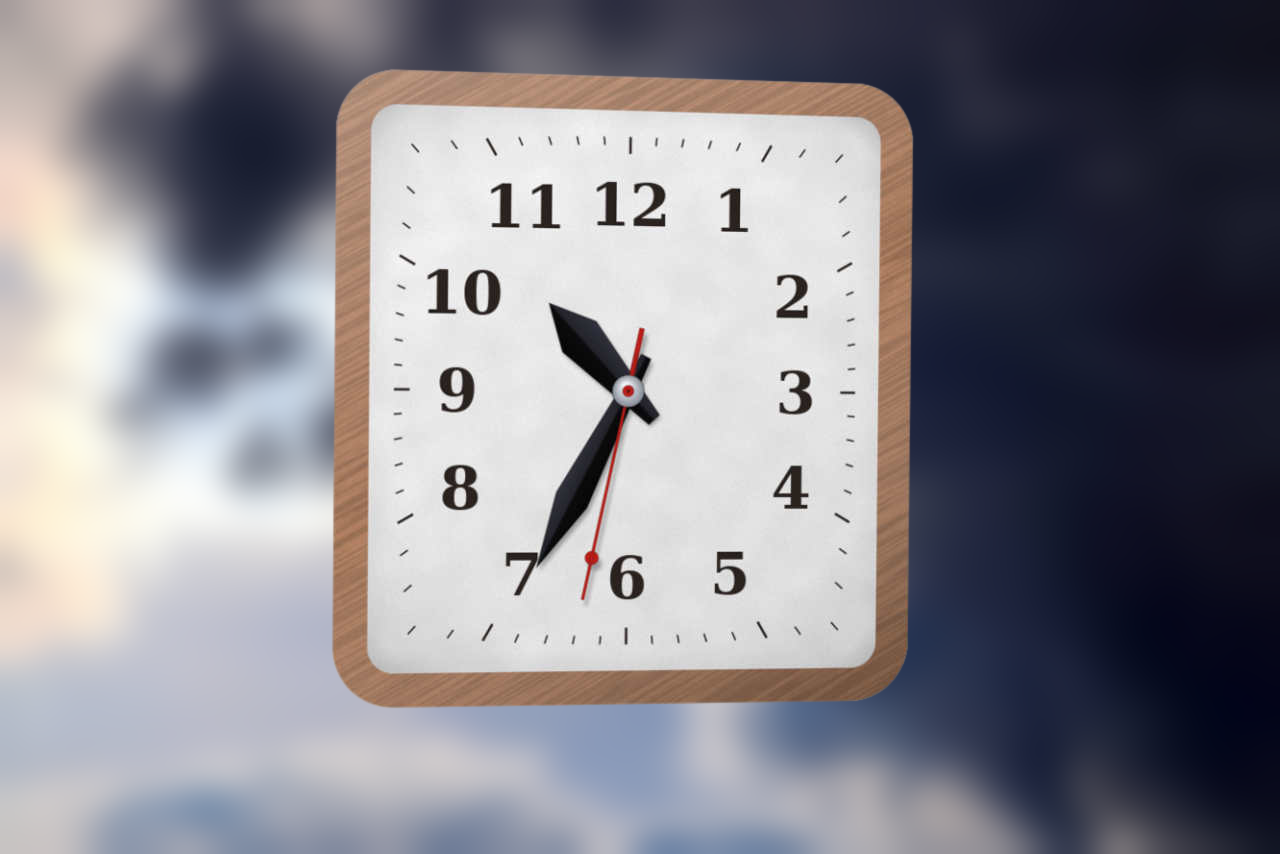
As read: 10:34:32
